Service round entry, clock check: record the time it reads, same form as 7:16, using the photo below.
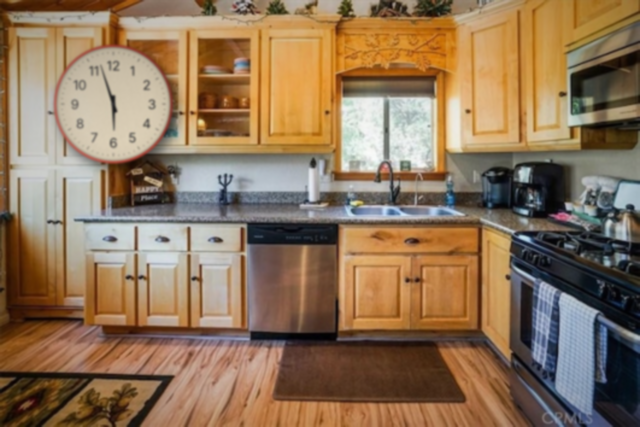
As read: 5:57
